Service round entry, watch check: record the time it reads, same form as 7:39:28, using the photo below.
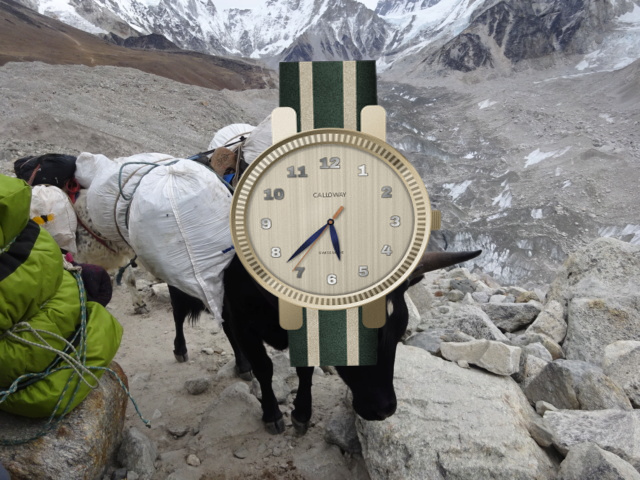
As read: 5:37:36
